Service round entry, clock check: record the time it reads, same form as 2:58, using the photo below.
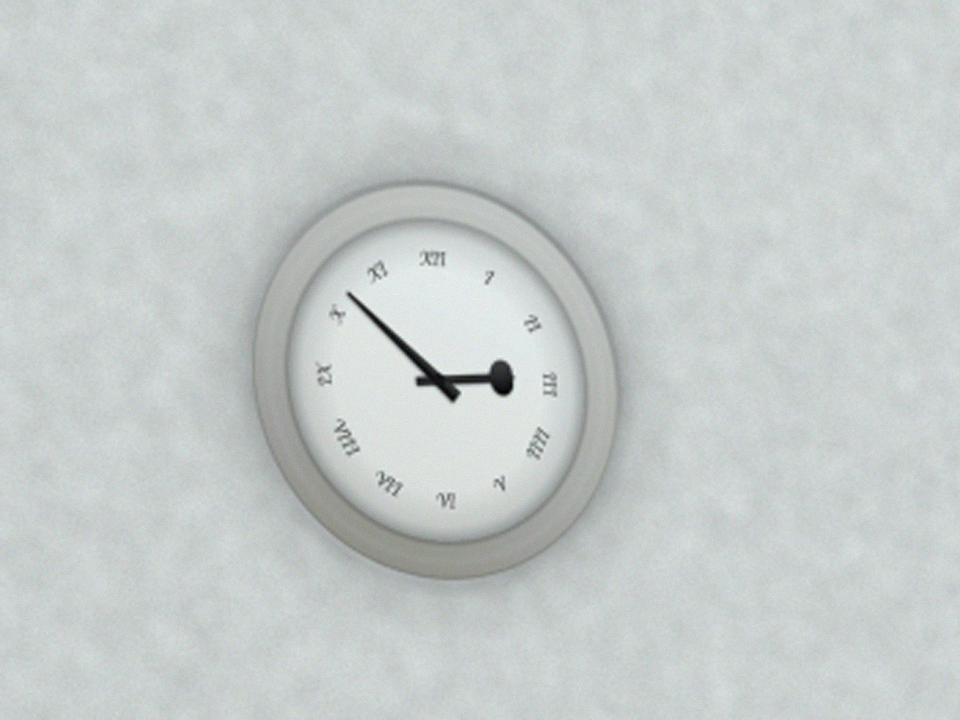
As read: 2:52
